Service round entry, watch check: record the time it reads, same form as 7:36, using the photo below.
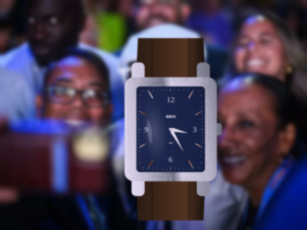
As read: 3:25
